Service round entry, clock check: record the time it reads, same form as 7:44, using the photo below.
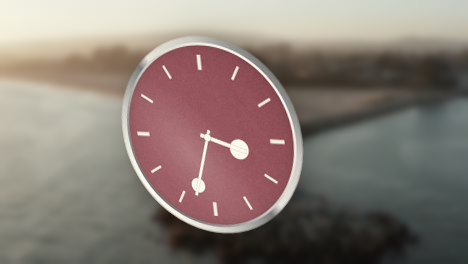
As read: 3:33
